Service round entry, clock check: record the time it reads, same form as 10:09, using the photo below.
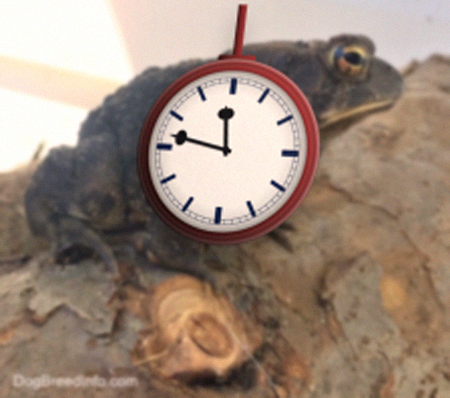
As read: 11:47
